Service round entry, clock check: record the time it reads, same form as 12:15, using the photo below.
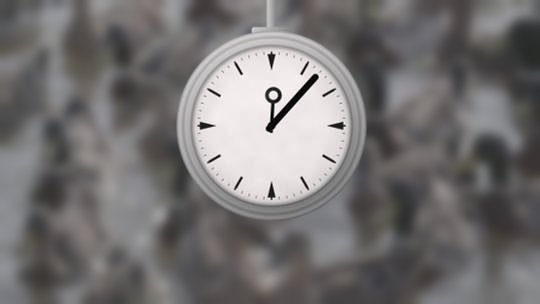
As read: 12:07
